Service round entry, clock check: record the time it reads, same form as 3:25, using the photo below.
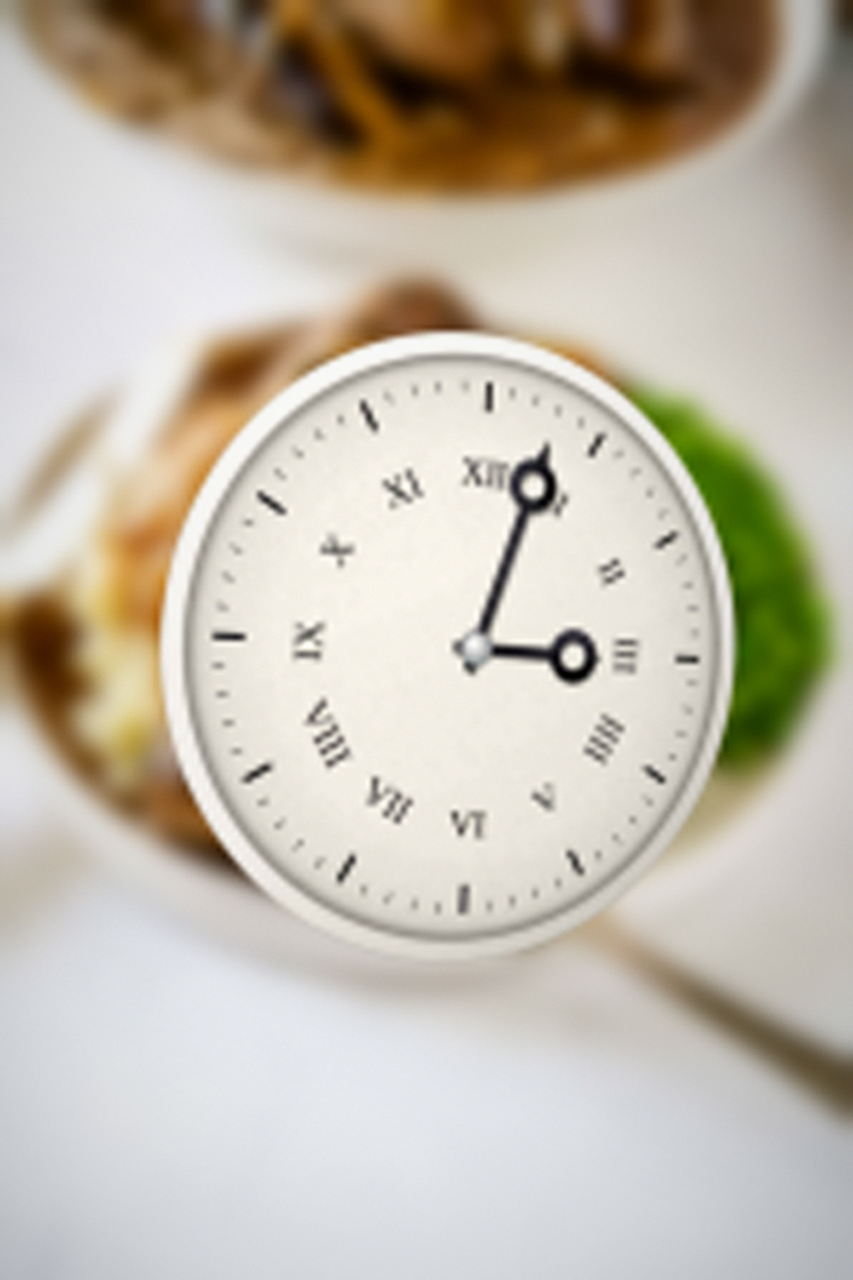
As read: 3:03
